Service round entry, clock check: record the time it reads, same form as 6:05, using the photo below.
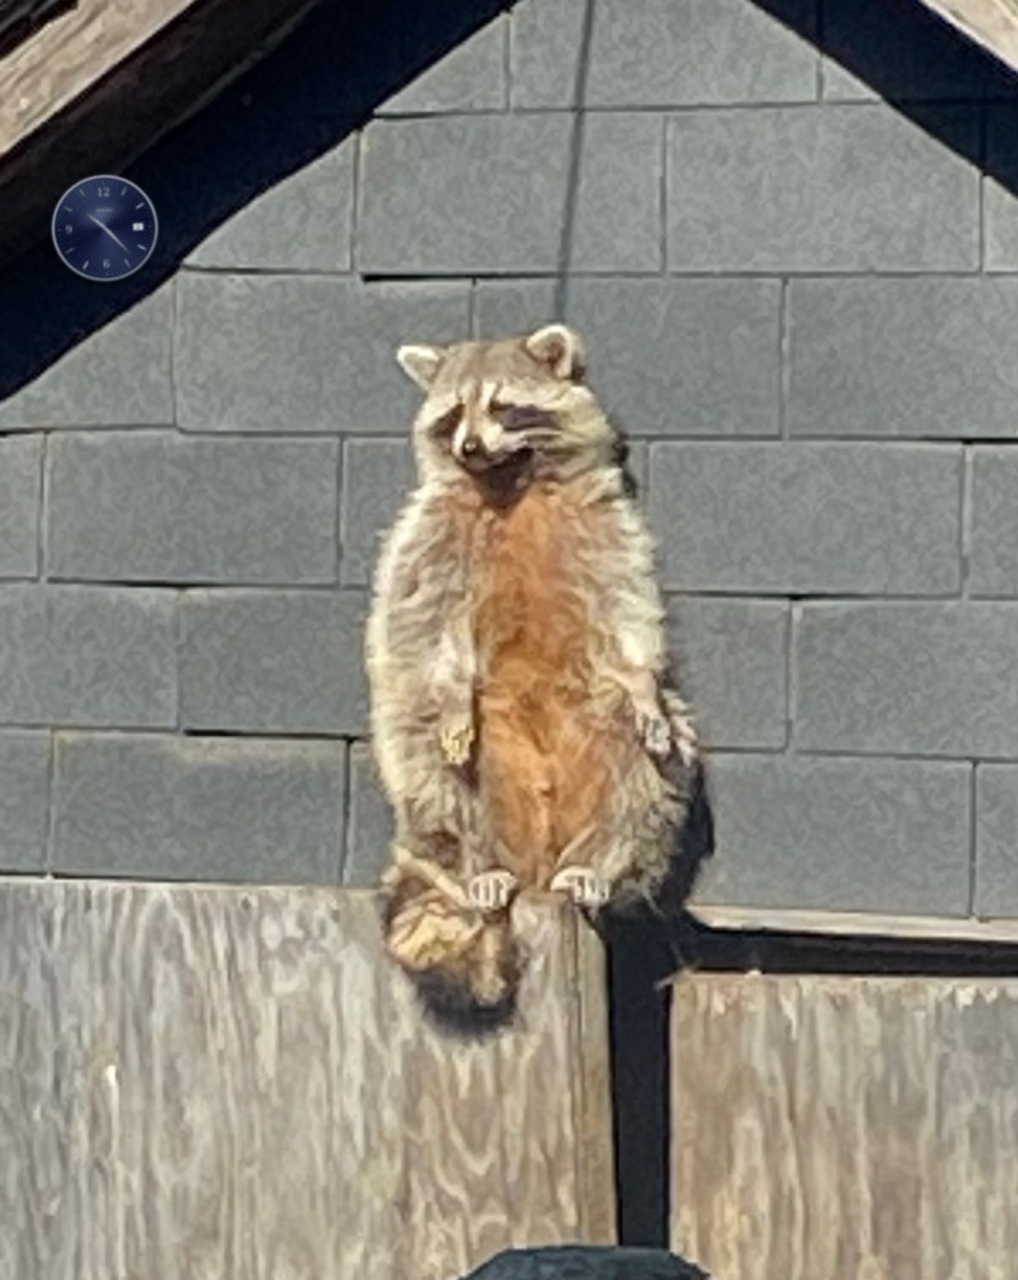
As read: 10:23
